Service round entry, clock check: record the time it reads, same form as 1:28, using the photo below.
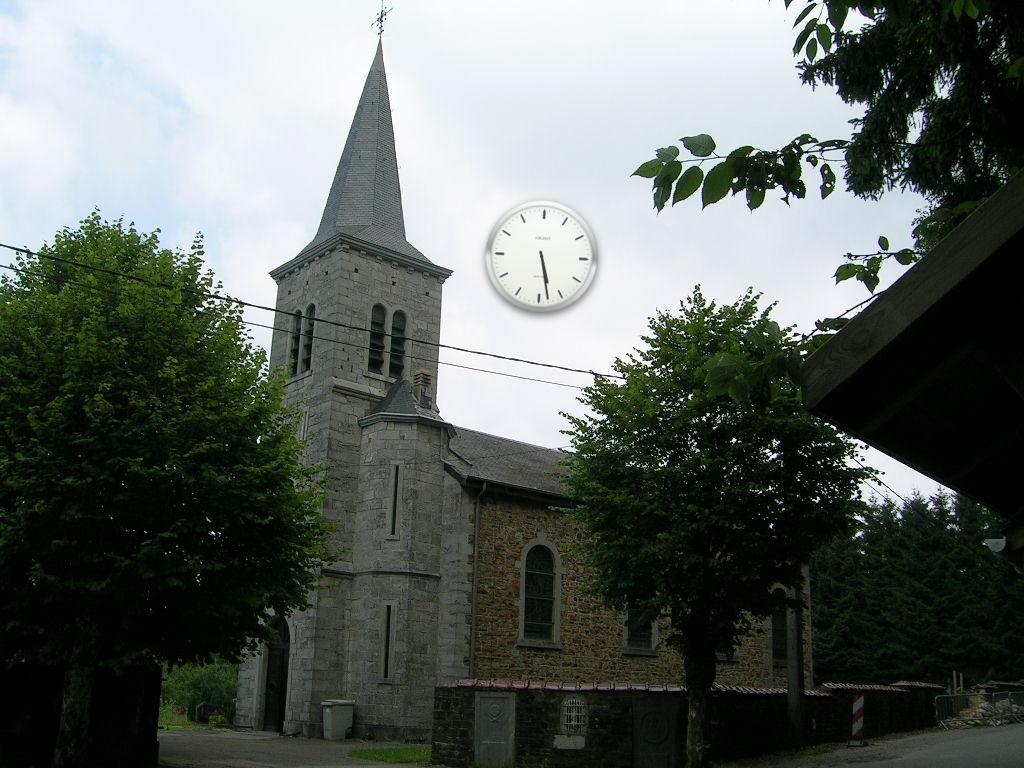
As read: 5:28
